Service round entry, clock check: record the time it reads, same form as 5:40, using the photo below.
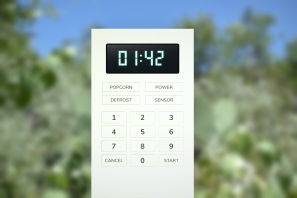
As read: 1:42
